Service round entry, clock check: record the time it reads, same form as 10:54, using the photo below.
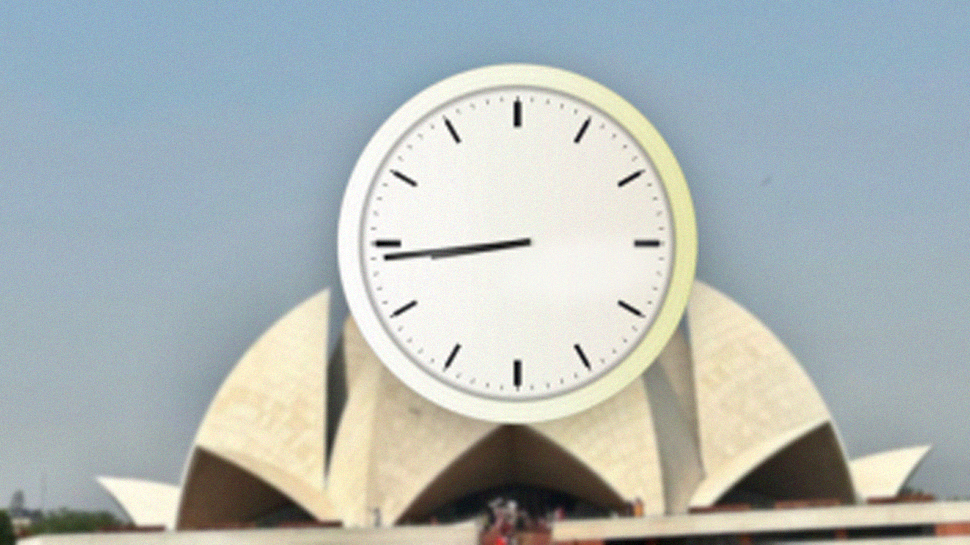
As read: 8:44
